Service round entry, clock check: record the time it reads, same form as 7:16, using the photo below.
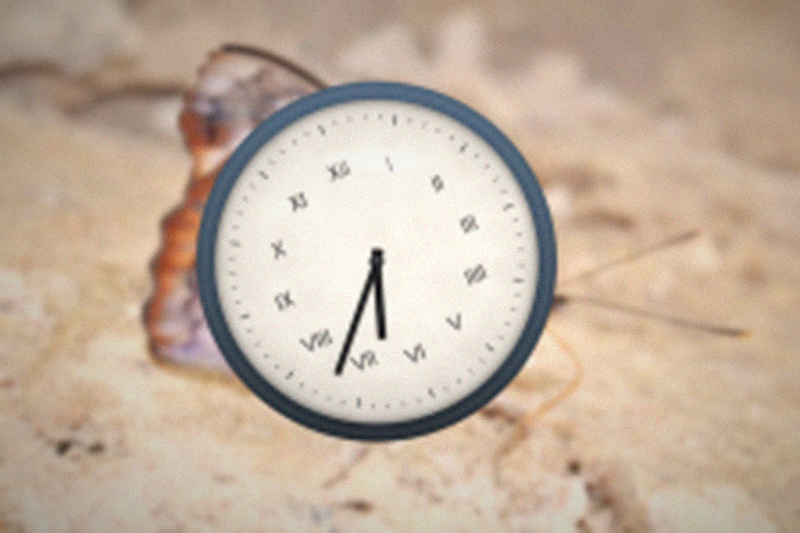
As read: 6:37
